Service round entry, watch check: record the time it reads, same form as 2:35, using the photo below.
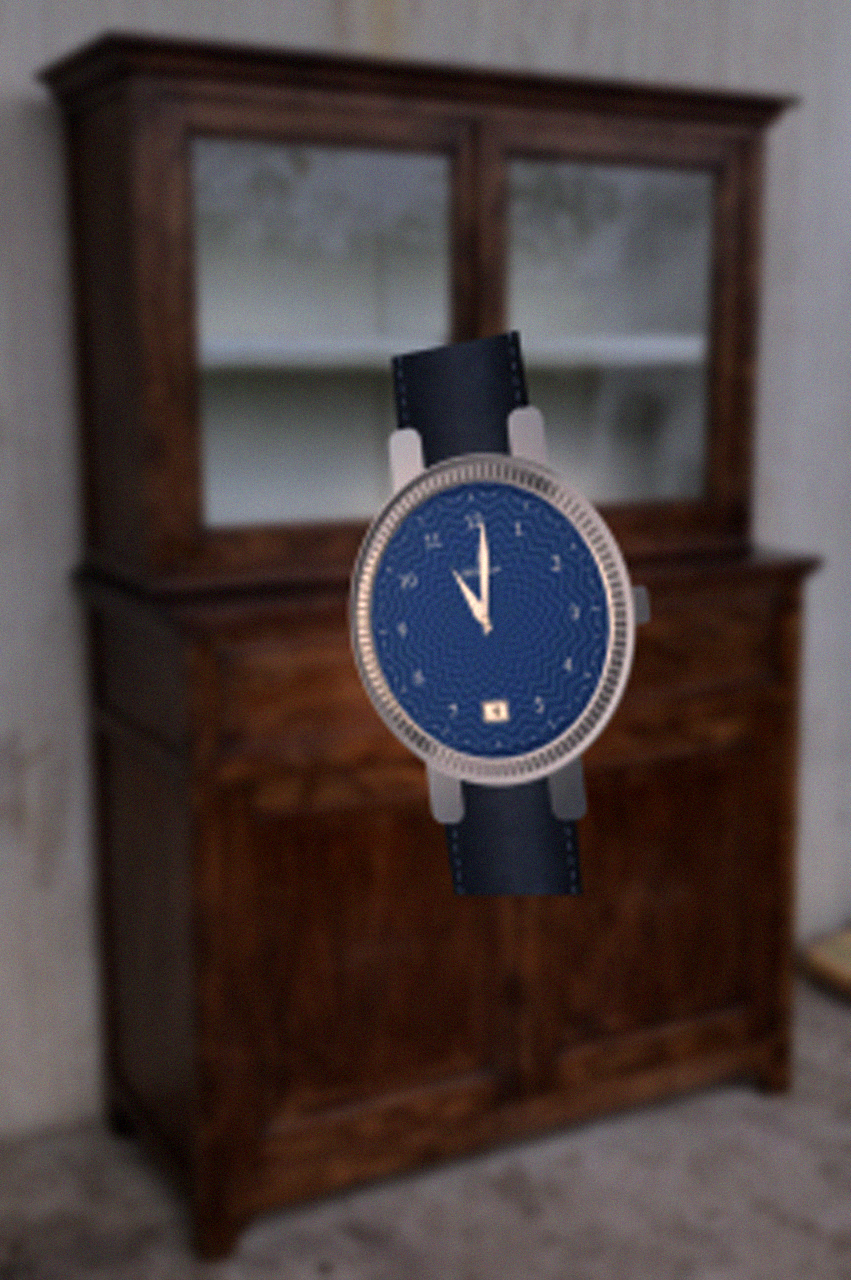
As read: 11:01
